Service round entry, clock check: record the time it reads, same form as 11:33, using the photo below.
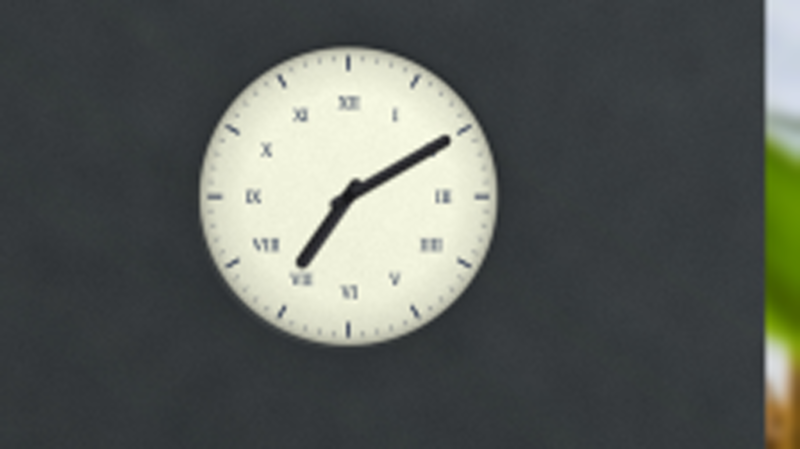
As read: 7:10
